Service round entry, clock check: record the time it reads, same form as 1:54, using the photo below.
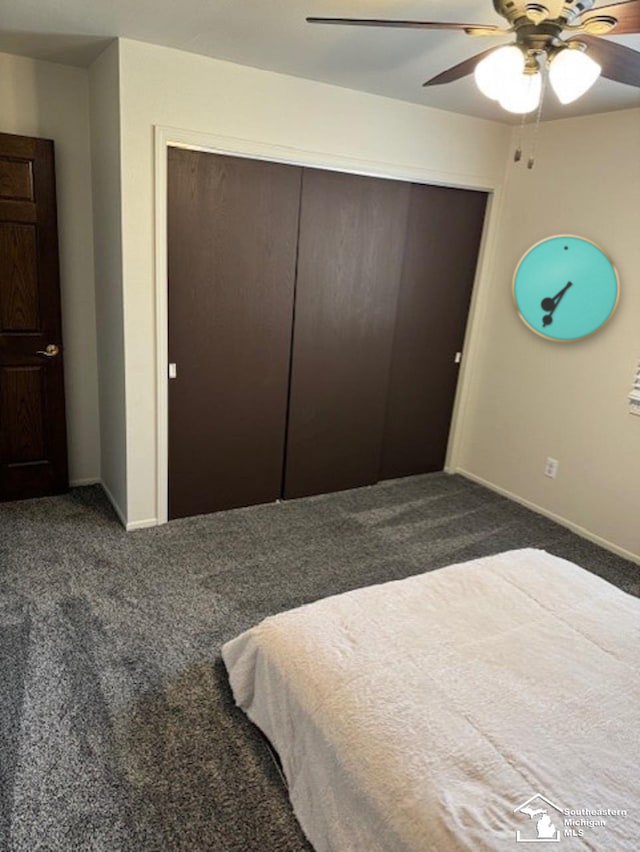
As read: 7:35
